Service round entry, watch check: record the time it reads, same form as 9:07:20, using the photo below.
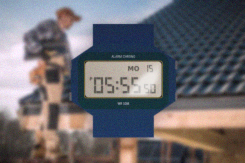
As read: 5:55:50
